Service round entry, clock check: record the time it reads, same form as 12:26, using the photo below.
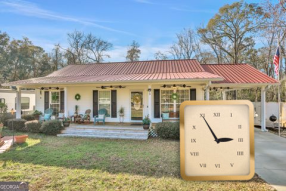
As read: 2:55
